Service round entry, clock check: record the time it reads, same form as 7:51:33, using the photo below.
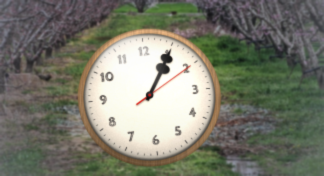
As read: 1:05:10
